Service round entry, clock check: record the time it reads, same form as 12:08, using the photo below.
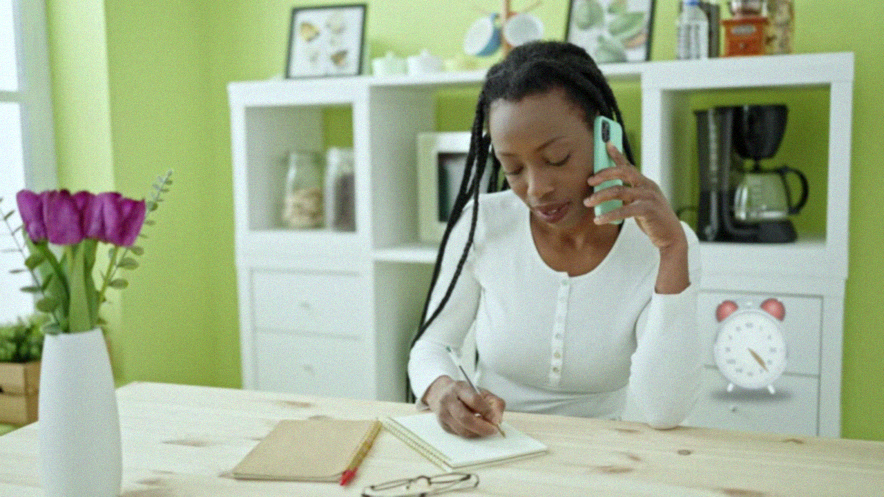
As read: 4:23
